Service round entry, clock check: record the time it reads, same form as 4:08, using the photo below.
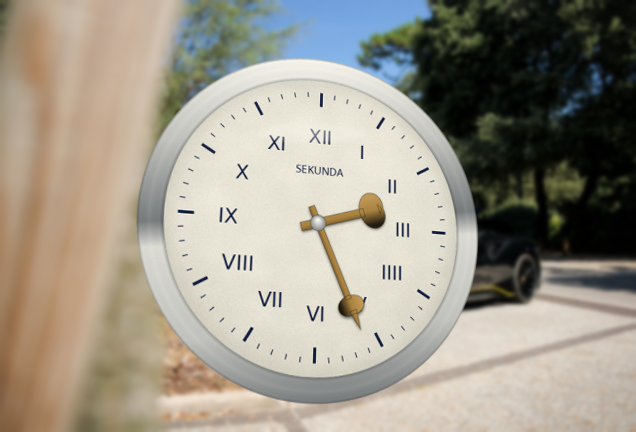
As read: 2:26
